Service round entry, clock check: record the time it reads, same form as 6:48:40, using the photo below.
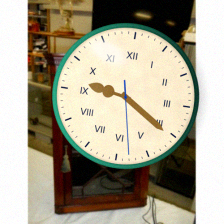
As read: 9:20:28
